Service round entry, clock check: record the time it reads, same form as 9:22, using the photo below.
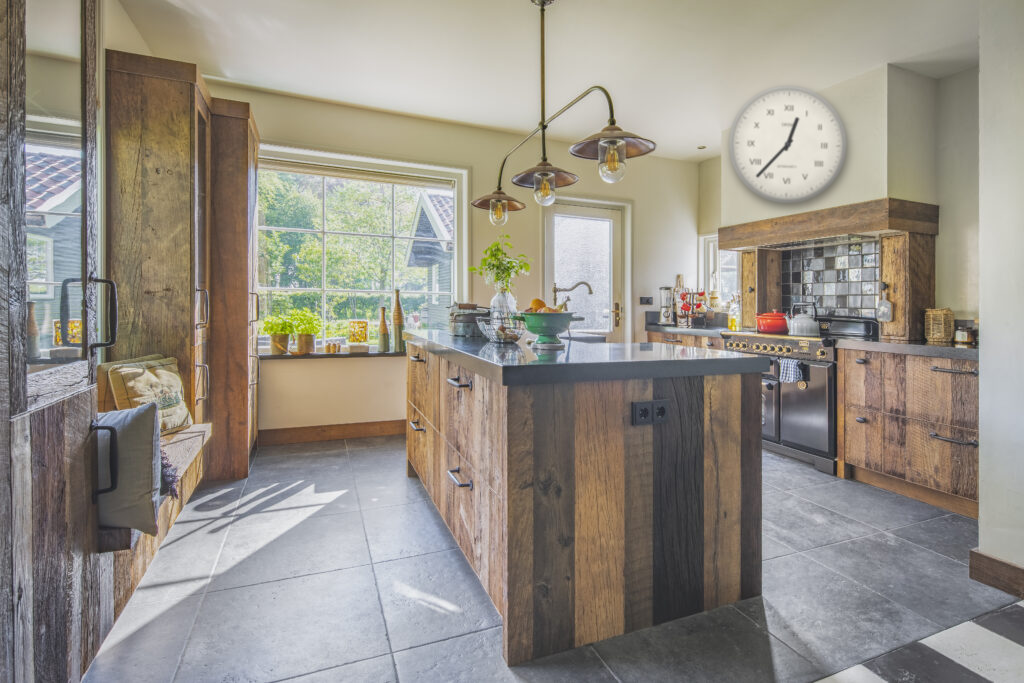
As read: 12:37
